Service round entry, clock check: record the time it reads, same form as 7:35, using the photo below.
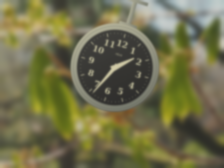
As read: 1:34
